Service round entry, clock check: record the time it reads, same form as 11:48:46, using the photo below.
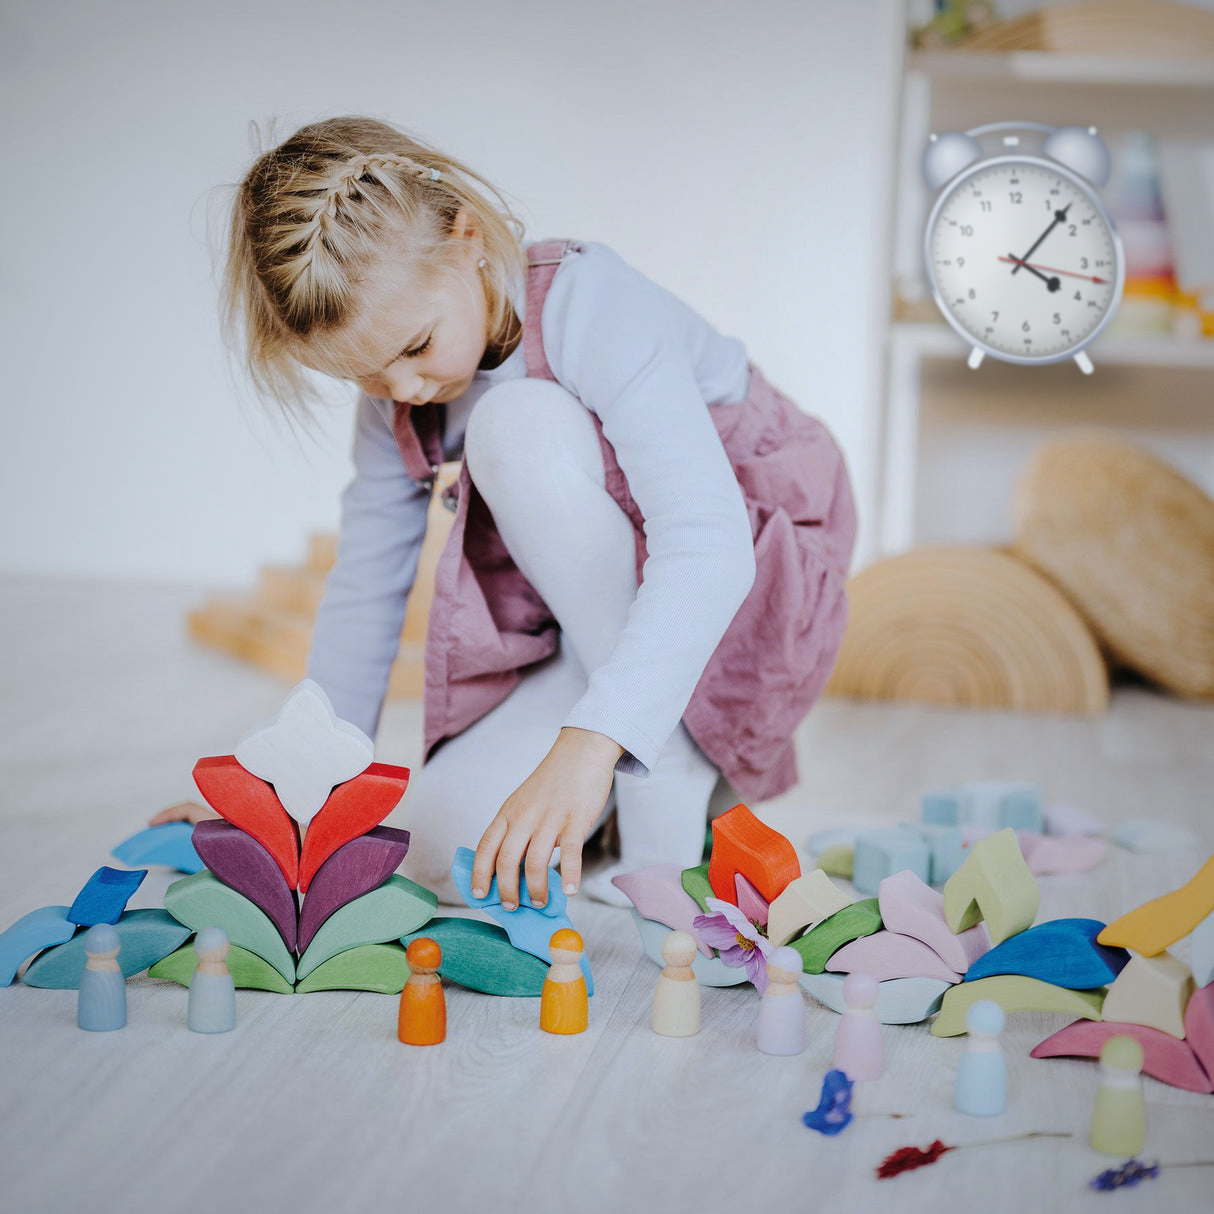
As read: 4:07:17
